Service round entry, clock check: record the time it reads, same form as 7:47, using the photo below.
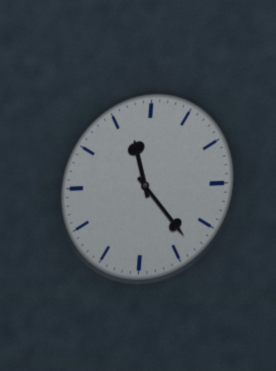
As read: 11:23
